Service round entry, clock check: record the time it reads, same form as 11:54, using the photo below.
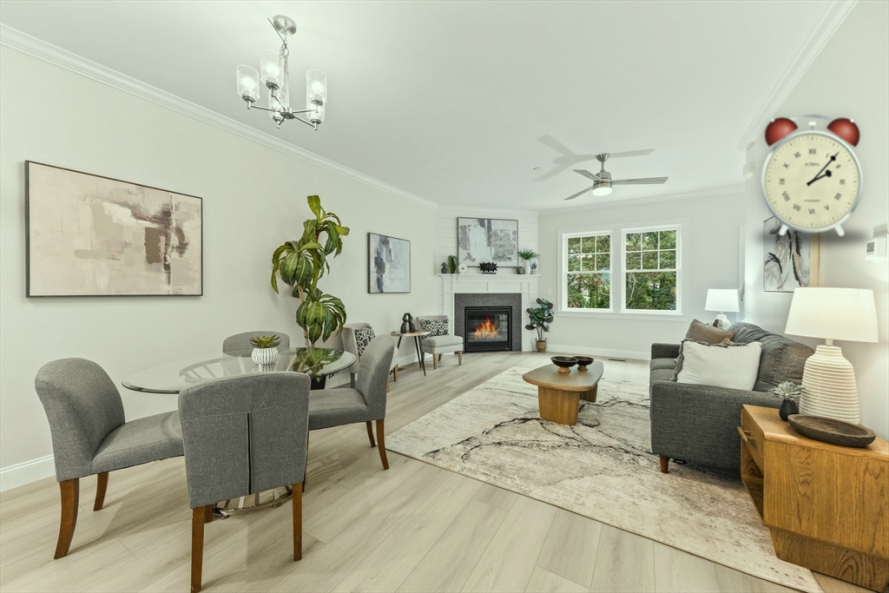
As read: 2:07
